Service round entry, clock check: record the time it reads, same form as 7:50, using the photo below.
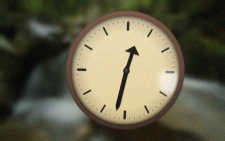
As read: 12:32
